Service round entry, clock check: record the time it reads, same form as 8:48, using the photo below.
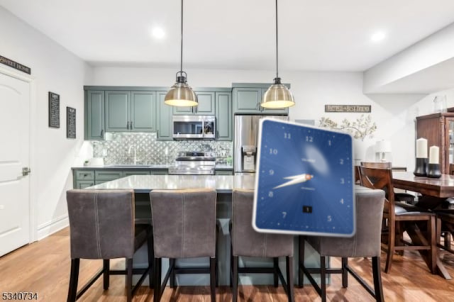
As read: 8:41
